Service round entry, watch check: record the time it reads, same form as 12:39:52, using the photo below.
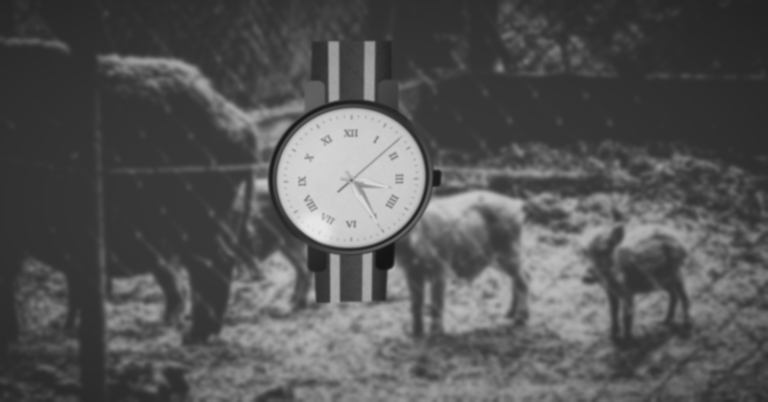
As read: 3:25:08
